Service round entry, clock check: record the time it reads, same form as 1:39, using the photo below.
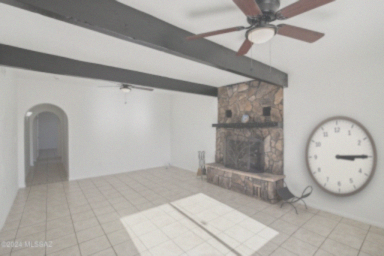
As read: 3:15
